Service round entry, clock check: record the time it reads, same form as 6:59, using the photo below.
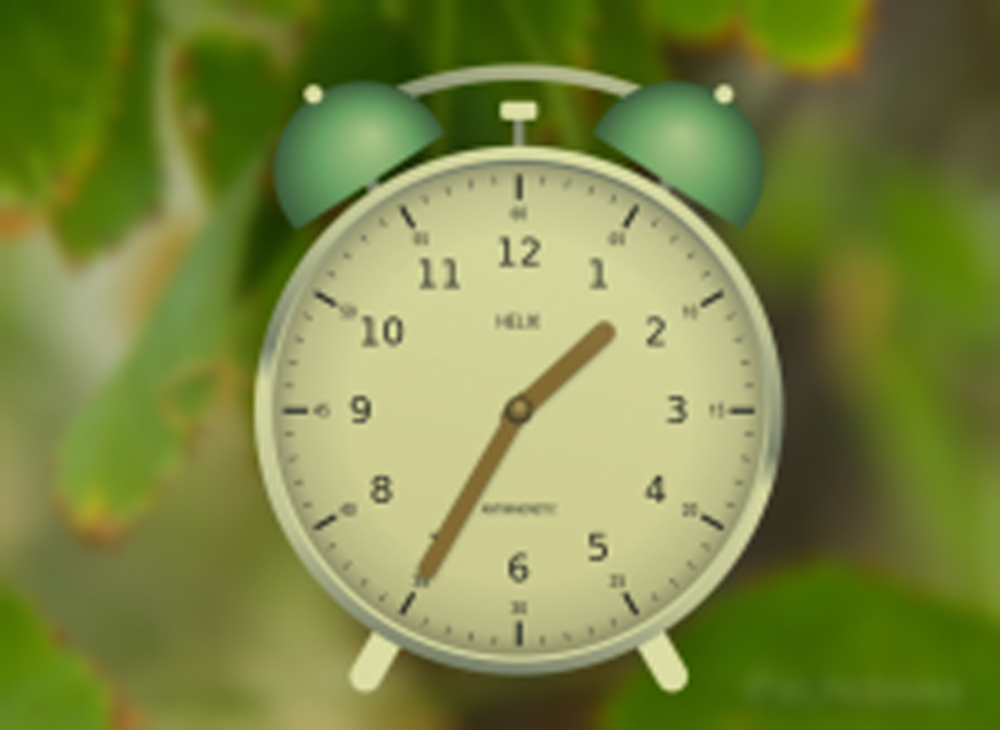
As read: 1:35
